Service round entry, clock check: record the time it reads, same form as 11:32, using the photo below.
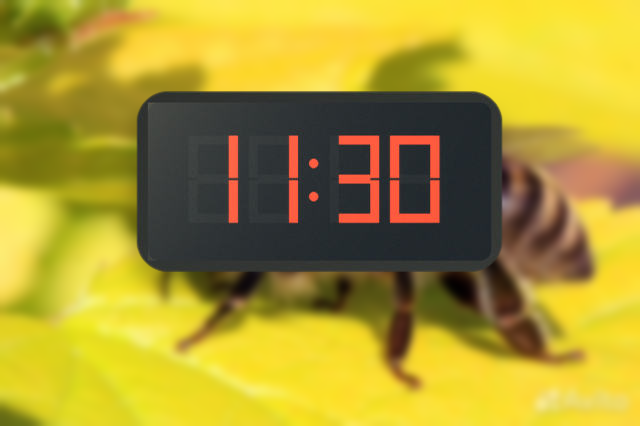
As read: 11:30
